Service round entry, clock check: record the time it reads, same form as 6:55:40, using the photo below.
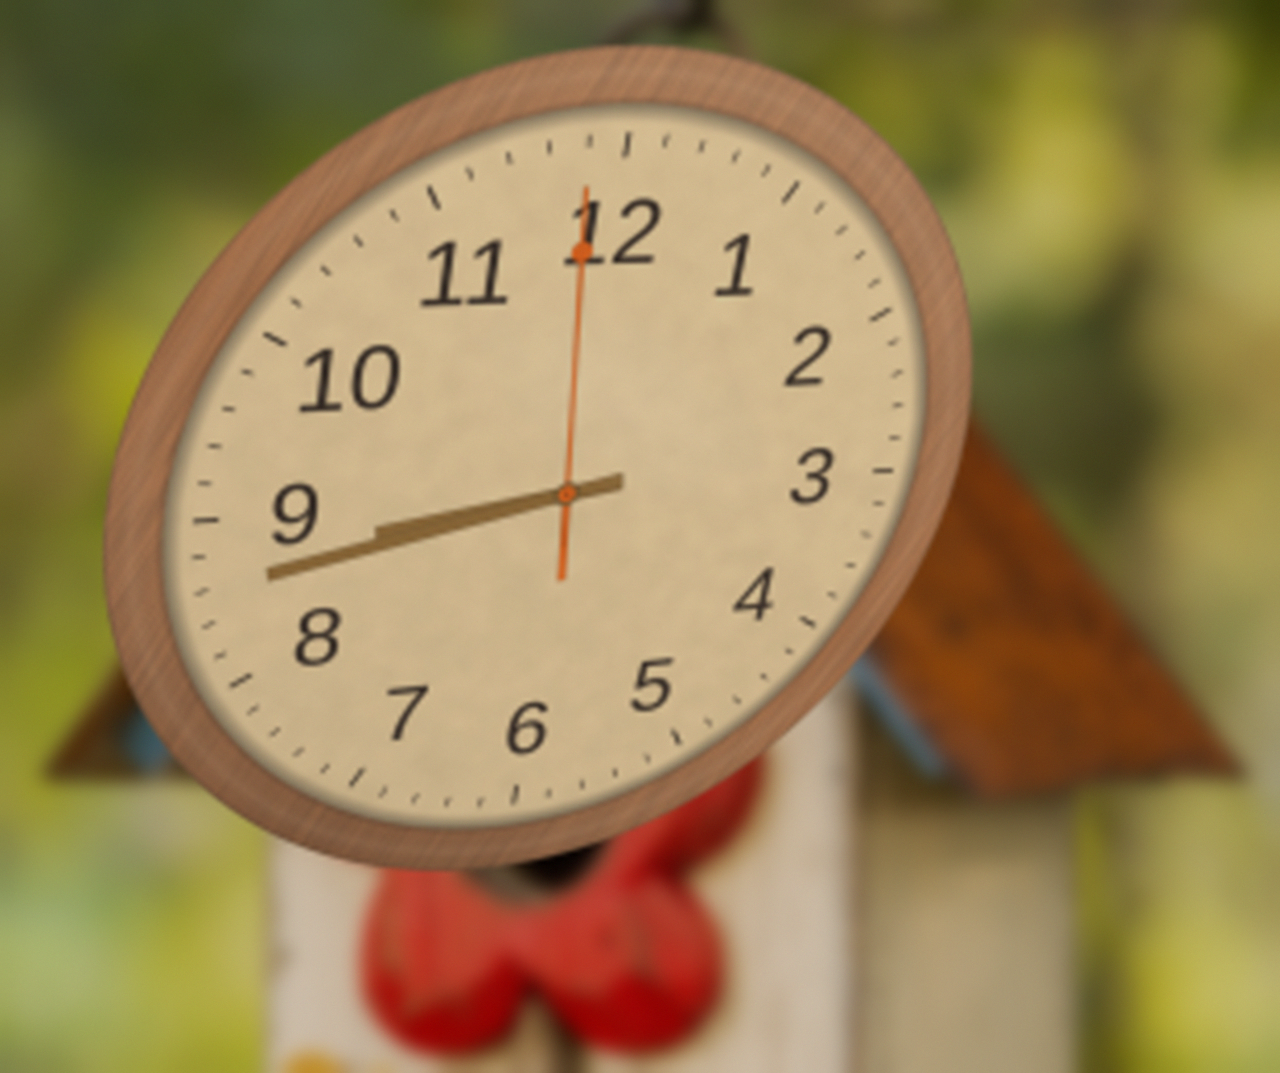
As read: 8:42:59
